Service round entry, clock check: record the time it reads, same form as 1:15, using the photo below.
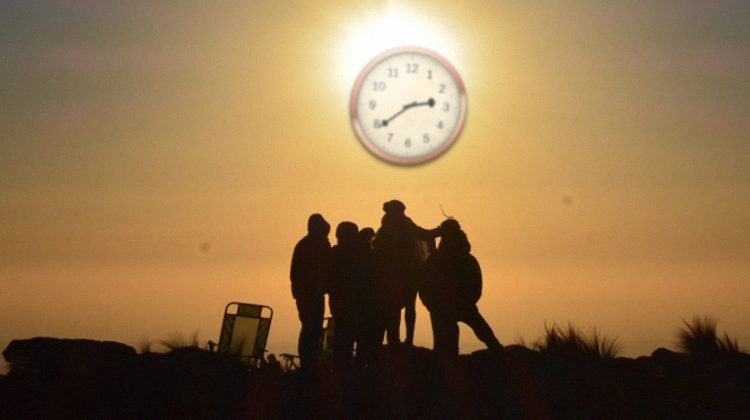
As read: 2:39
